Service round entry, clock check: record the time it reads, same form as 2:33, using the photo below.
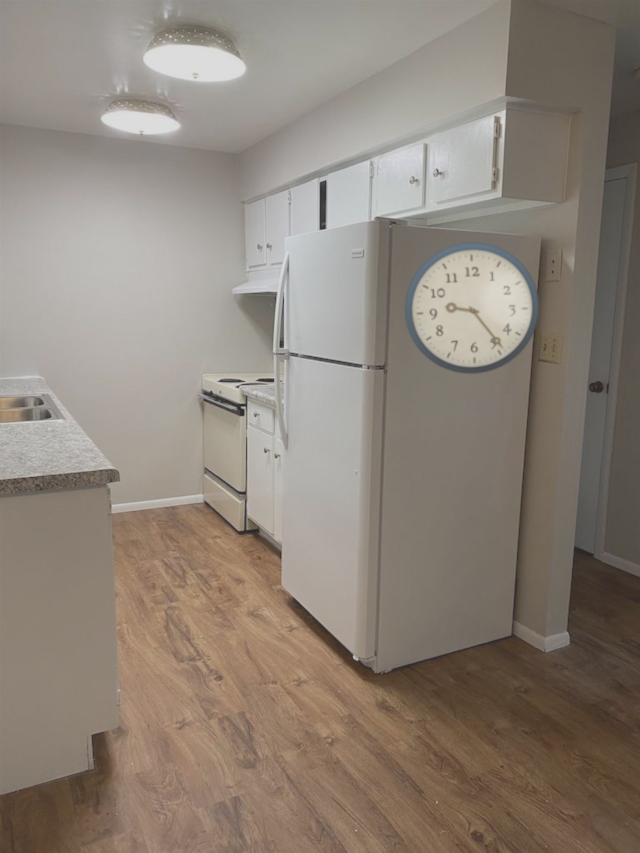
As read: 9:24
